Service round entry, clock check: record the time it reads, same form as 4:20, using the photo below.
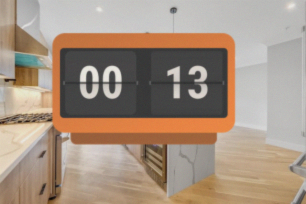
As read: 0:13
